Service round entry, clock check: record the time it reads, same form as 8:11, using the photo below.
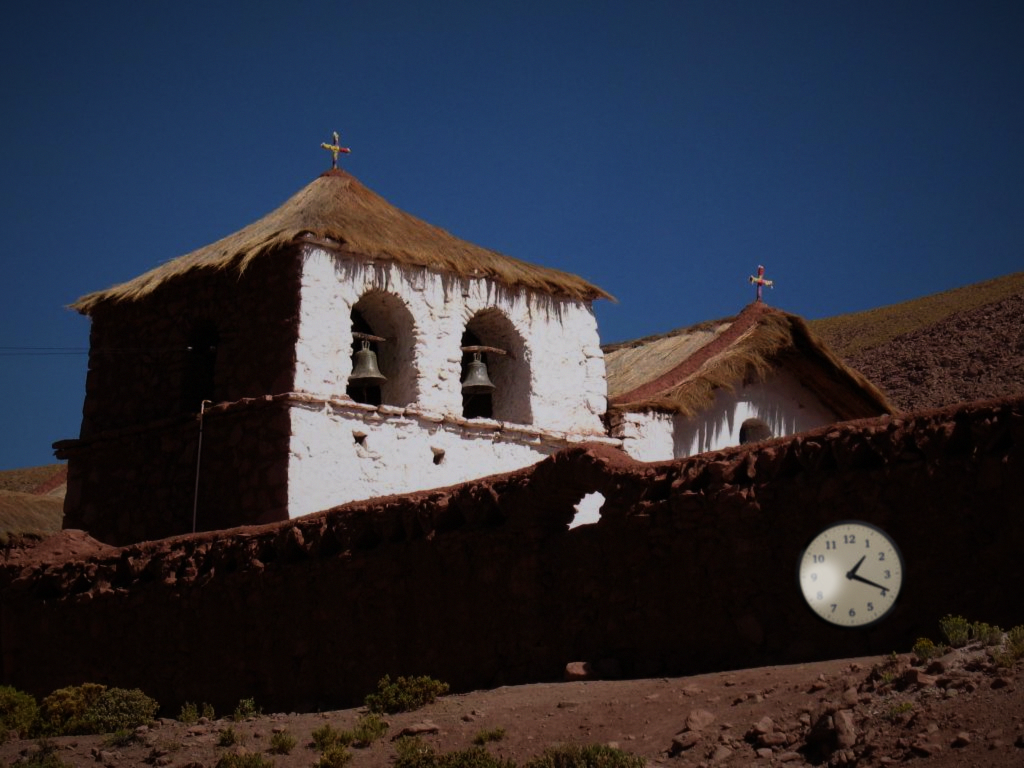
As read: 1:19
